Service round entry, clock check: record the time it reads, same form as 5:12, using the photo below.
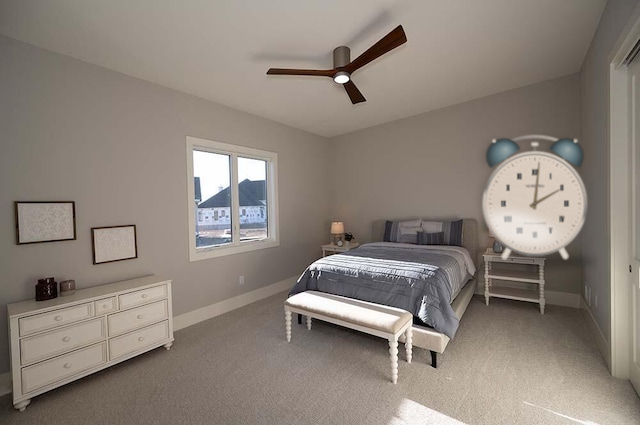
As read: 2:01
